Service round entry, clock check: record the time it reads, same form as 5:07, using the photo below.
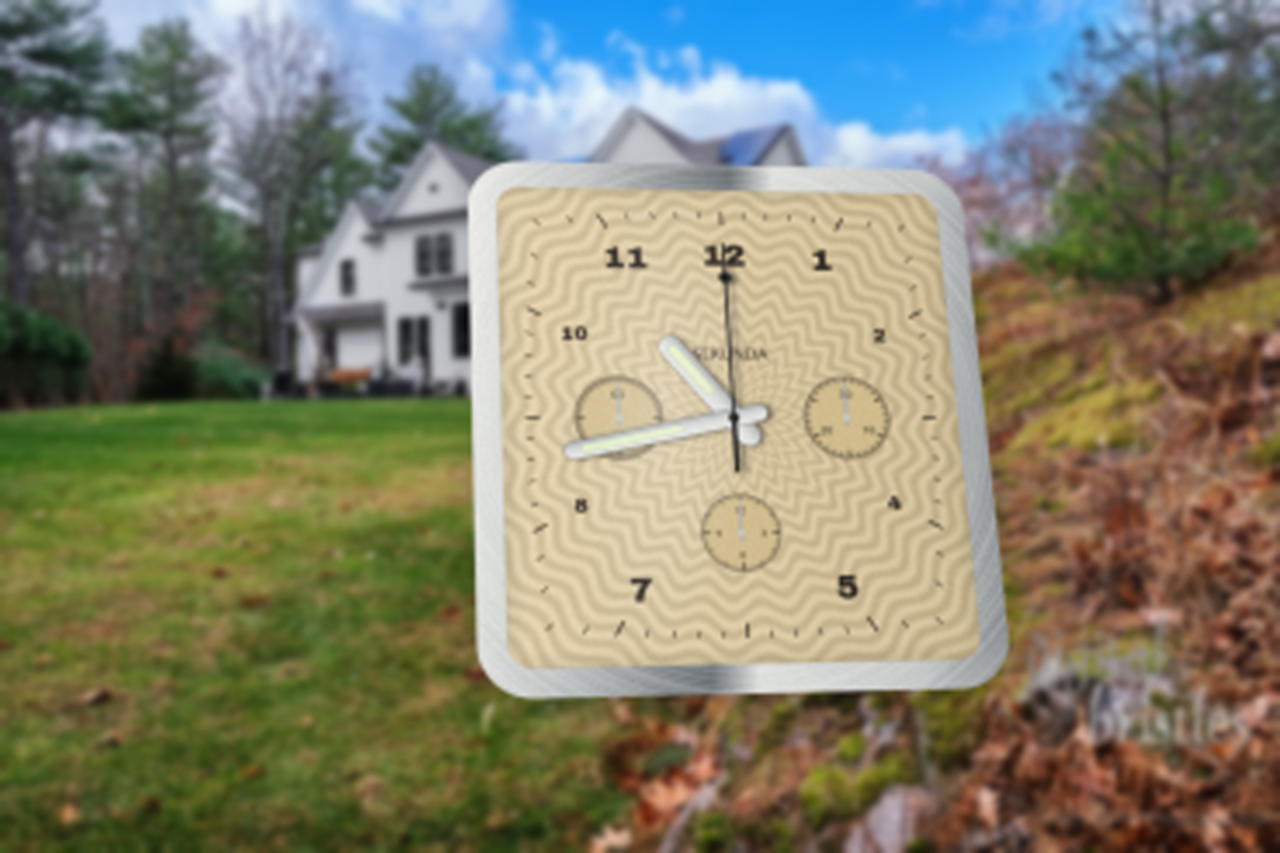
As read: 10:43
